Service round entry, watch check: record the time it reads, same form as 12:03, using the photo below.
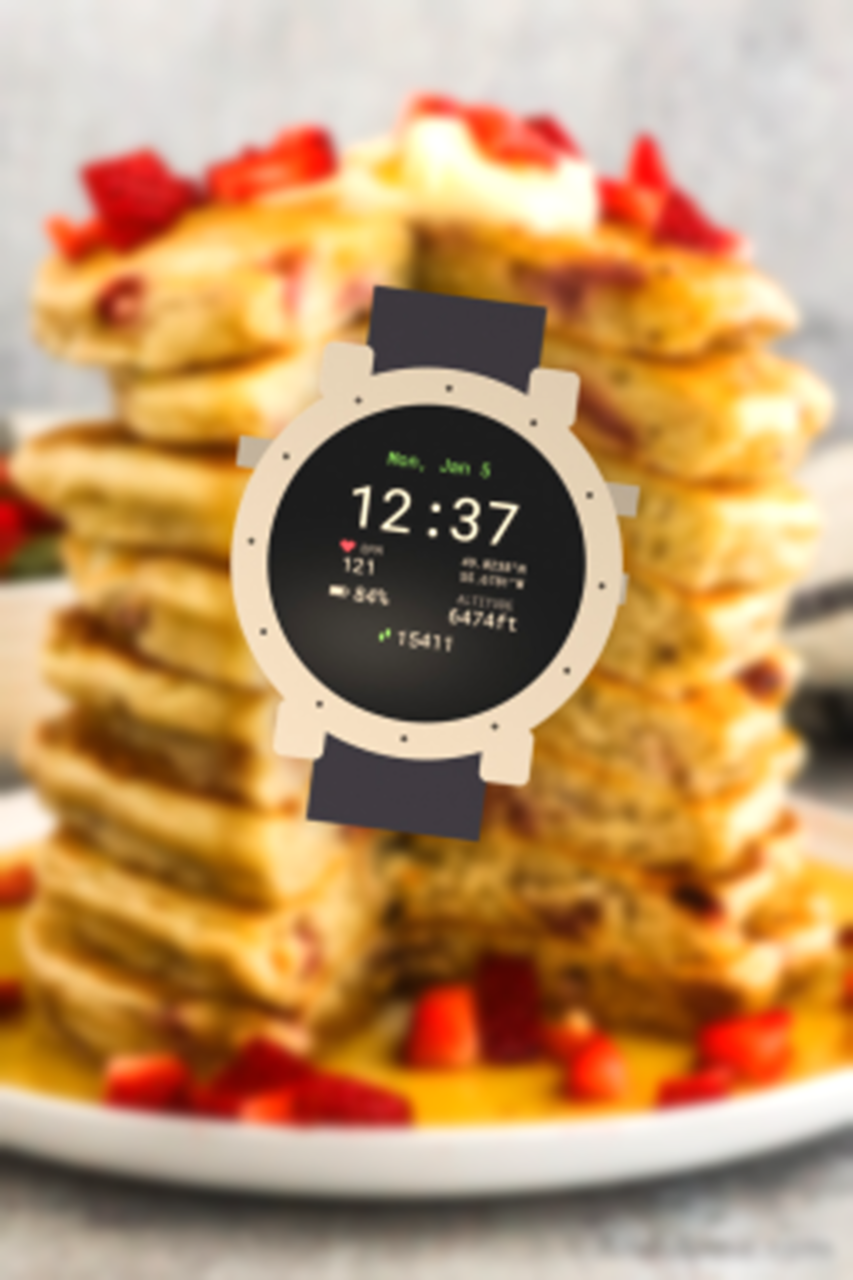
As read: 12:37
